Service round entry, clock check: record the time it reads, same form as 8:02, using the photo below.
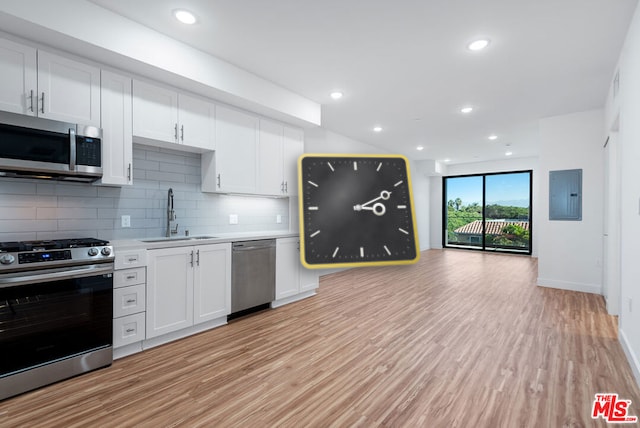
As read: 3:11
